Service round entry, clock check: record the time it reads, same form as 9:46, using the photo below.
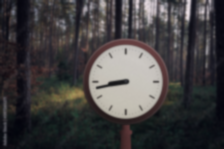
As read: 8:43
